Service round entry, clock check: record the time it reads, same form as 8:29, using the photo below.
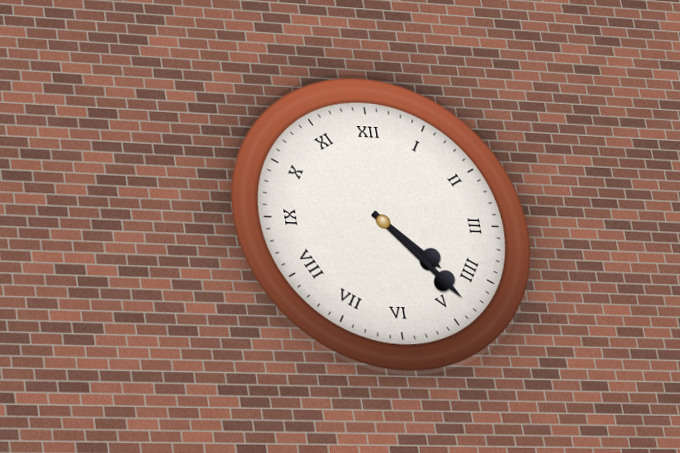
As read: 4:23
